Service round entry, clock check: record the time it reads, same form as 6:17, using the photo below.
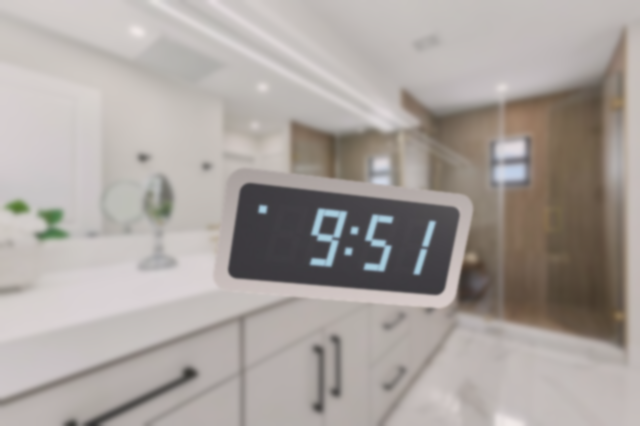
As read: 9:51
